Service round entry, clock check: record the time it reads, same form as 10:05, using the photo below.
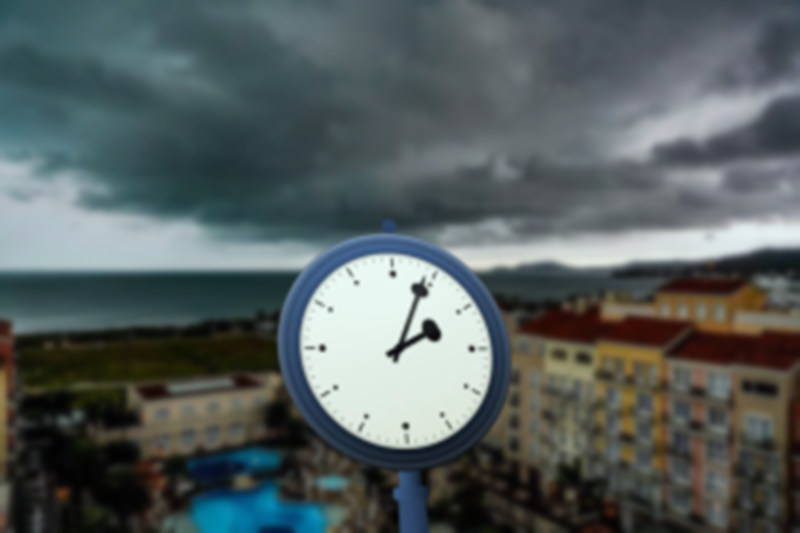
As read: 2:04
